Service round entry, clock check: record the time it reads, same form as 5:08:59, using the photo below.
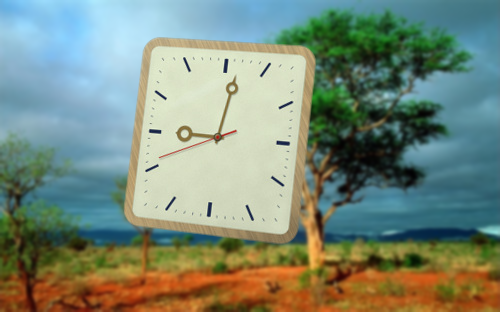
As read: 9:01:41
